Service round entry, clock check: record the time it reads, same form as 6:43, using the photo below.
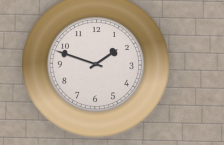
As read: 1:48
